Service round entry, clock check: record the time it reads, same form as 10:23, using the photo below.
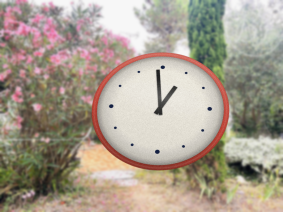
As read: 12:59
